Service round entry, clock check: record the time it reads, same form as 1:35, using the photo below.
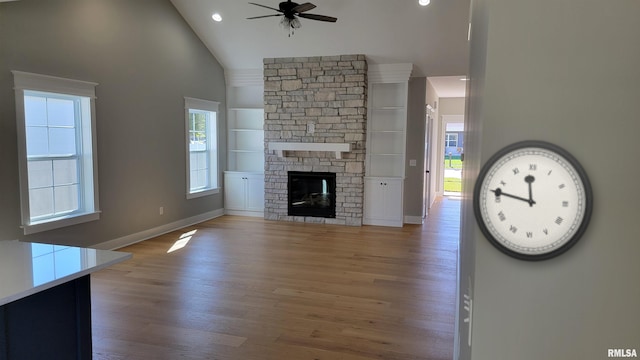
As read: 11:47
